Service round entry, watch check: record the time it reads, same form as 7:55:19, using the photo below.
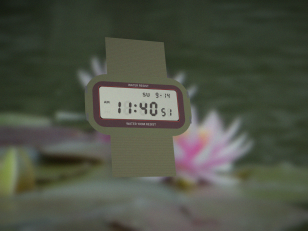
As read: 11:40:51
